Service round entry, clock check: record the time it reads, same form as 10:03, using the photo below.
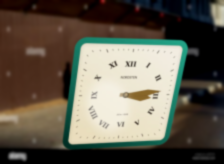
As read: 3:14
